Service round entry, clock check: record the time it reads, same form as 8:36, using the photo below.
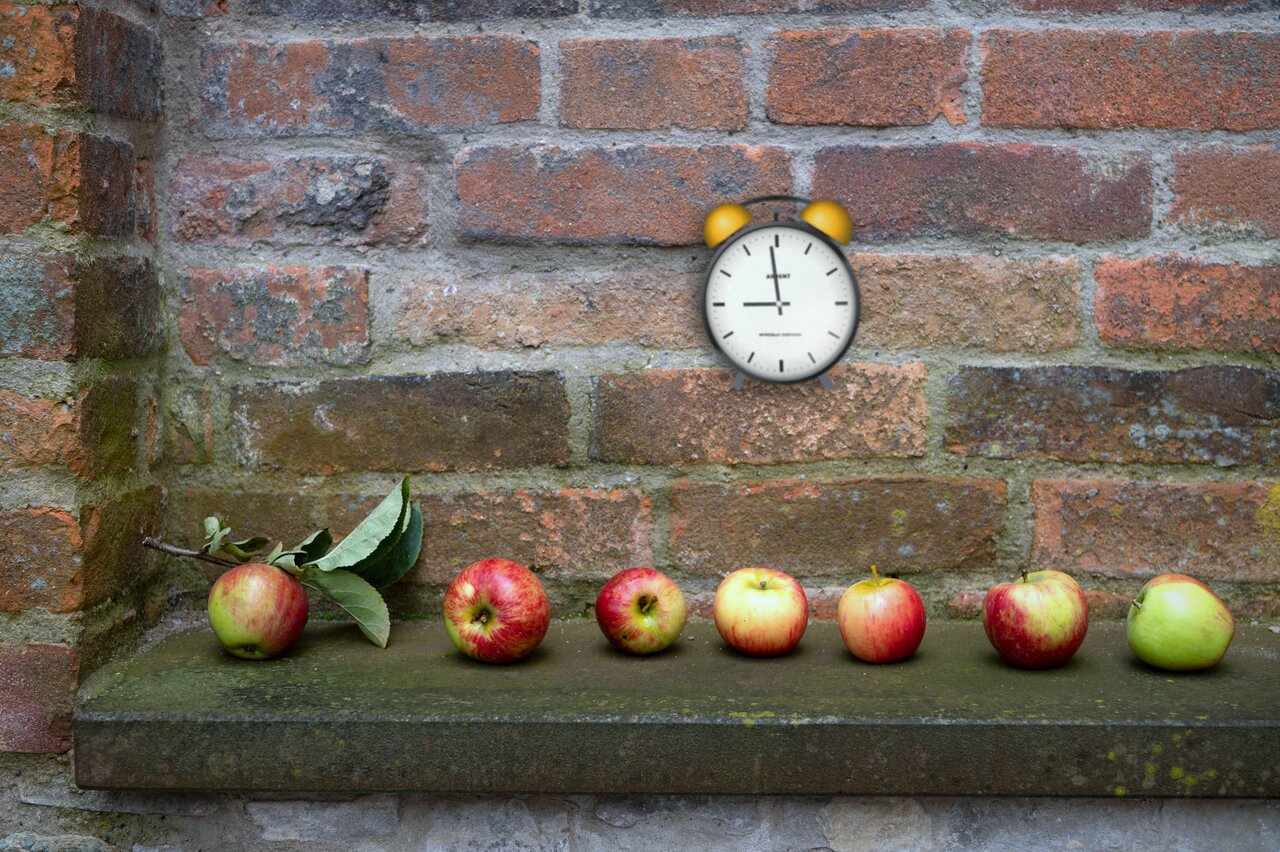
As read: 8:59
